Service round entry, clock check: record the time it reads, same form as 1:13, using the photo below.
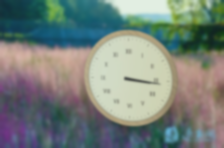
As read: 3:16
